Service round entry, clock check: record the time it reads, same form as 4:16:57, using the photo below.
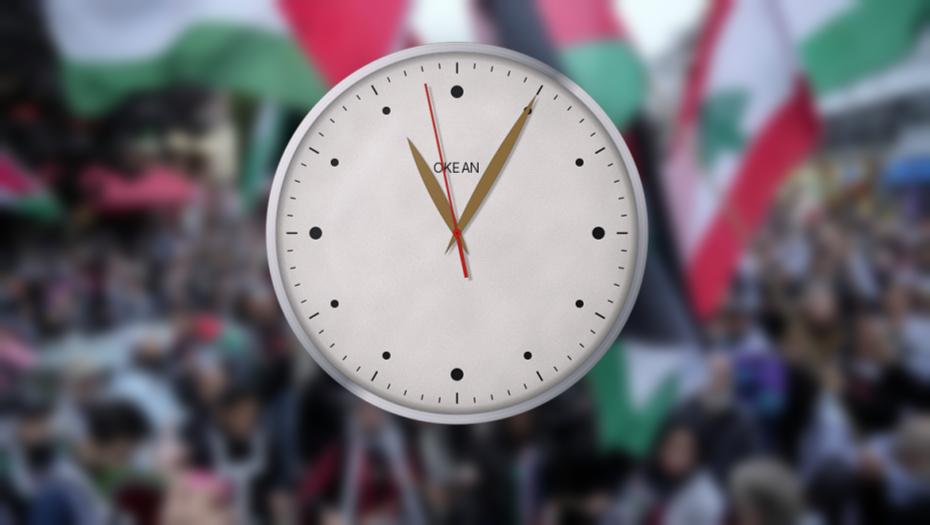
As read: 11:04:58
